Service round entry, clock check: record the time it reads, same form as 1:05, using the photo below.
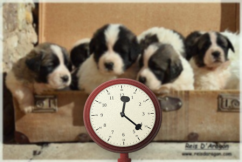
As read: 12:22
